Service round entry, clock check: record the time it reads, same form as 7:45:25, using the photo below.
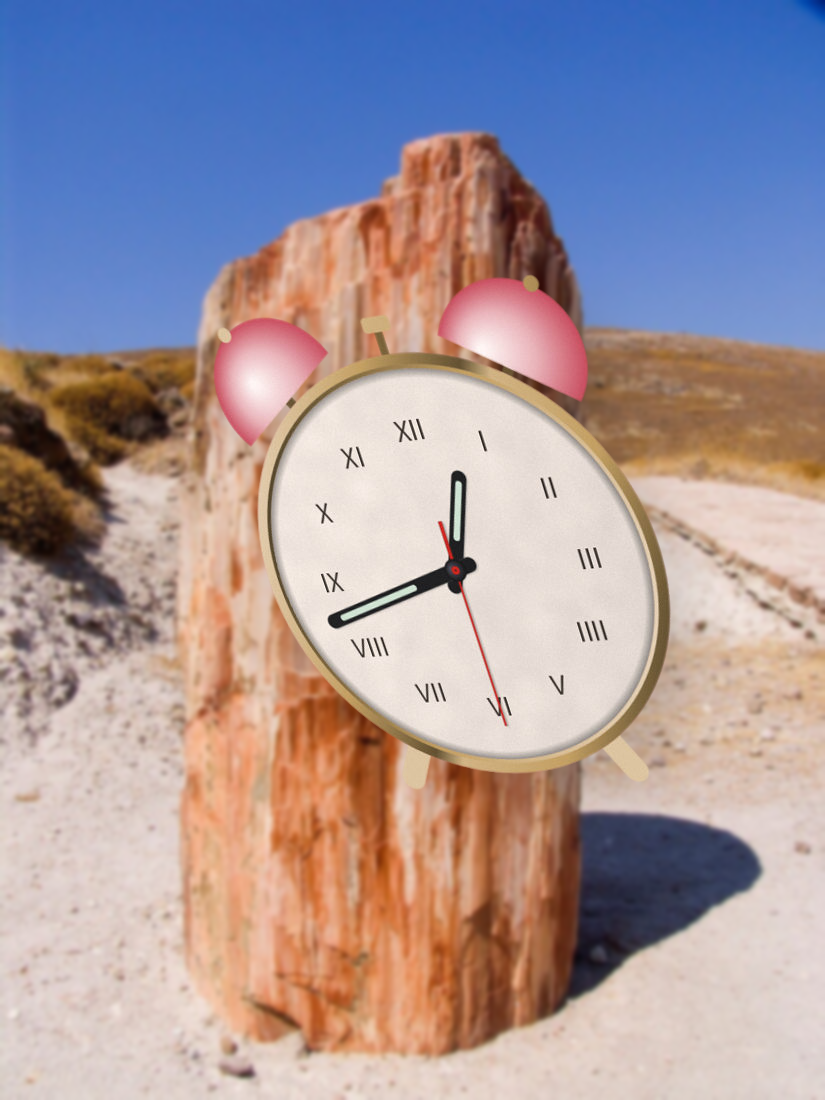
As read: 12:42:30
